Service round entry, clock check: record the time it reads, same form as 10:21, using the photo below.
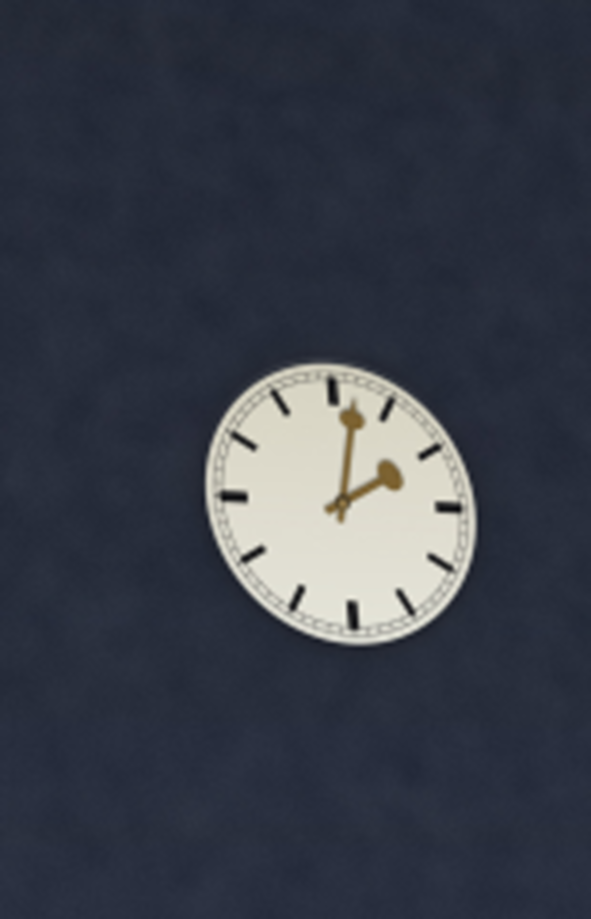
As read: 2:02
